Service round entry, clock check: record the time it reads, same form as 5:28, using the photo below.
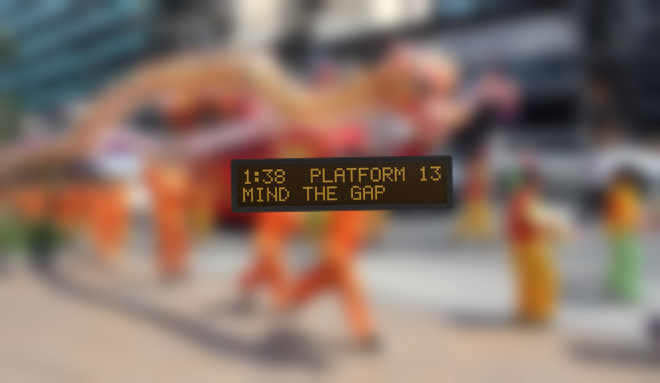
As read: 1:38
